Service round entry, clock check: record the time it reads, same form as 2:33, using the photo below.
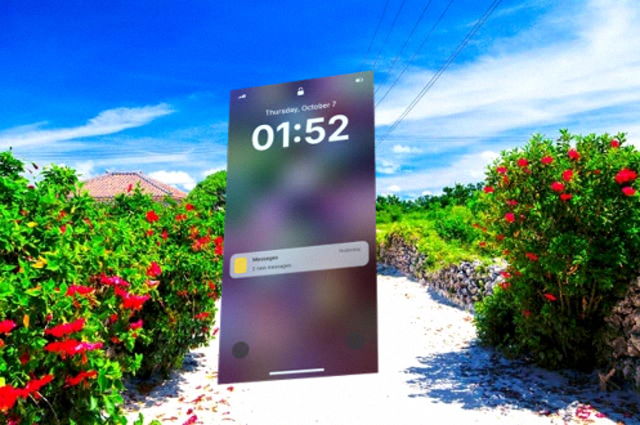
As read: 1:52
